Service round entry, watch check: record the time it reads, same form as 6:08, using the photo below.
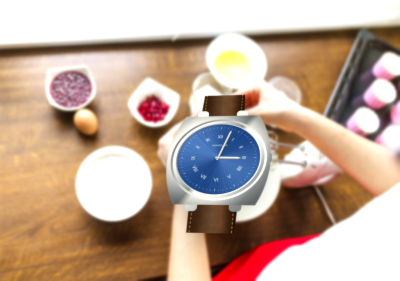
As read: 3:03
